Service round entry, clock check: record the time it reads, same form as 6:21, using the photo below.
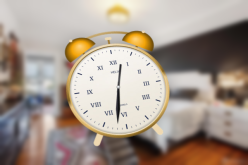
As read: 12:32
